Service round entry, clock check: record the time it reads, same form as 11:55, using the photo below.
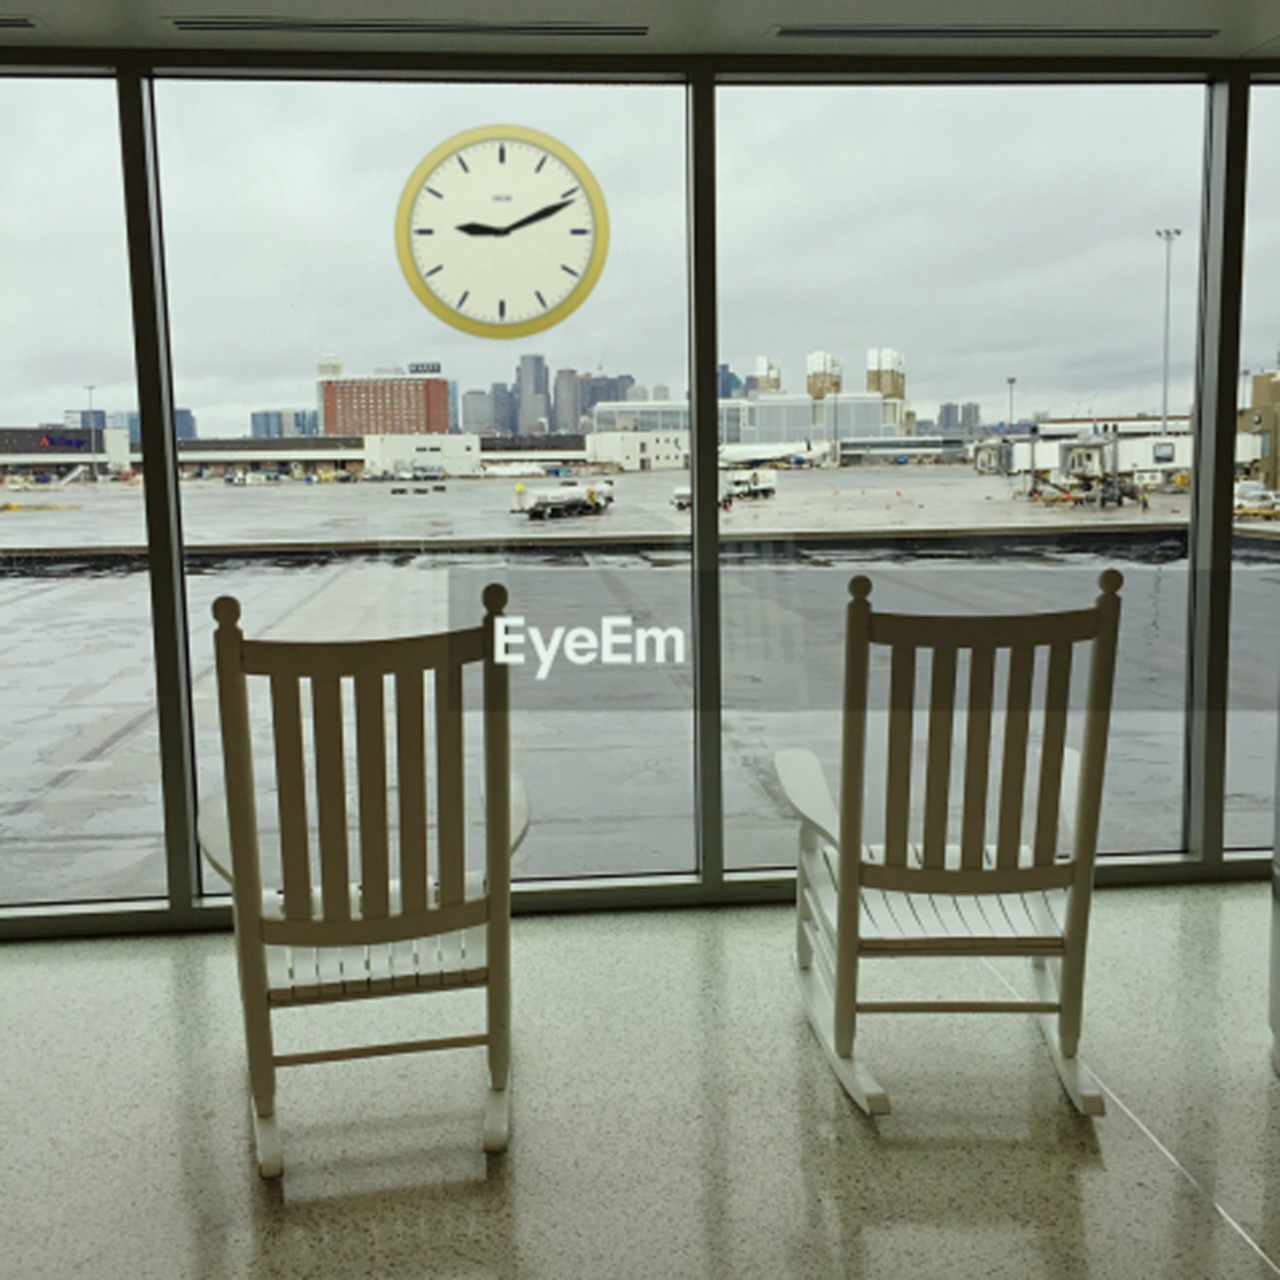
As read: 9:11
